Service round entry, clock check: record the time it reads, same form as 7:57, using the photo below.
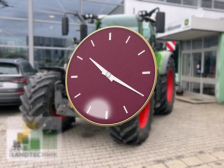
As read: 10:20
